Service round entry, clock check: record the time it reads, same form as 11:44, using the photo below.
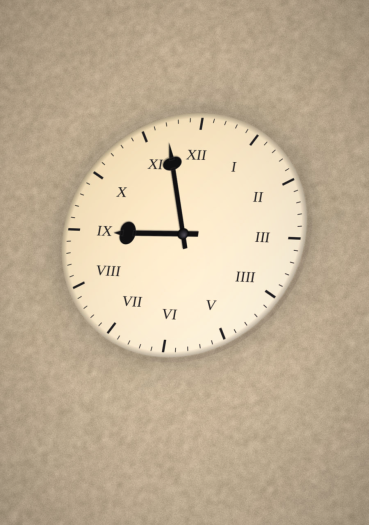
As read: 8:57
